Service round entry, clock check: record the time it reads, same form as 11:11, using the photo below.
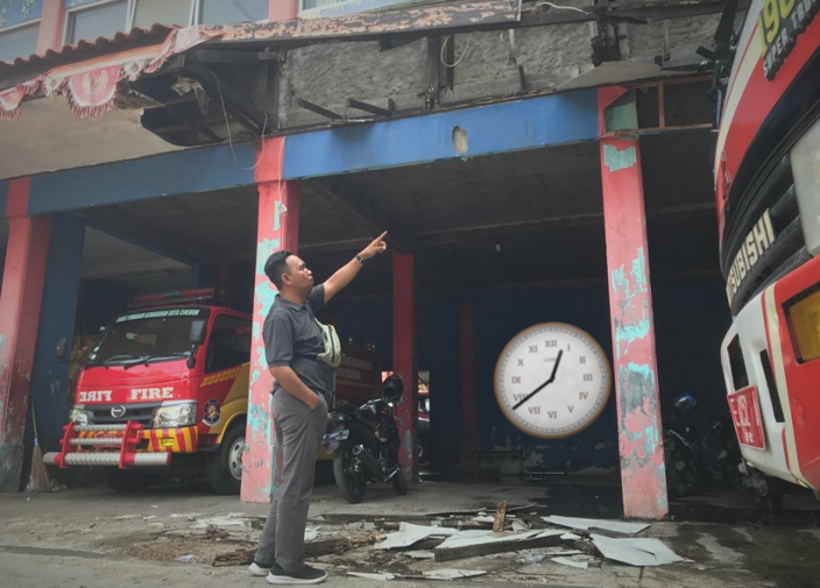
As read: 12:39
